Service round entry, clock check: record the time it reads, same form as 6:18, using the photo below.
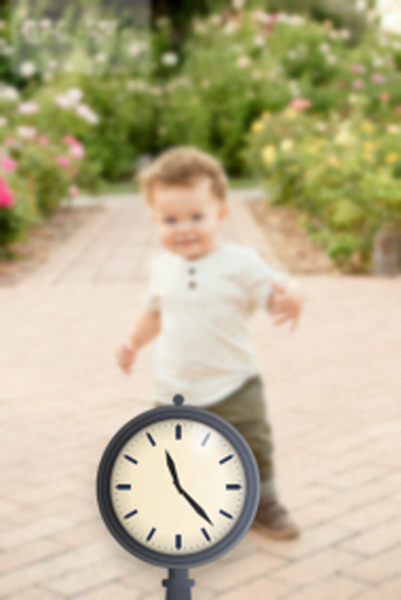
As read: 11:23
